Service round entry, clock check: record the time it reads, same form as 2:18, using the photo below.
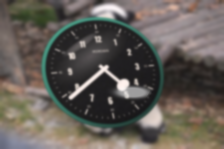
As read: 4:39
